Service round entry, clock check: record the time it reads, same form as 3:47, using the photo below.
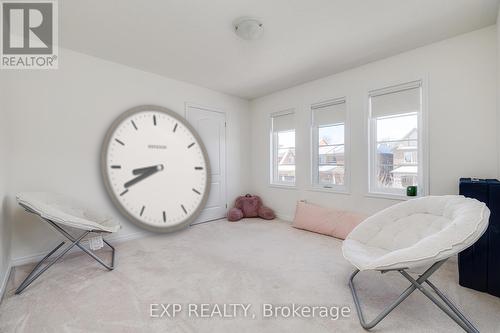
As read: 8:41
